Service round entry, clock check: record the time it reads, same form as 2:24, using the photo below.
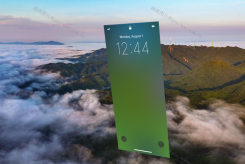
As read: 12:44
